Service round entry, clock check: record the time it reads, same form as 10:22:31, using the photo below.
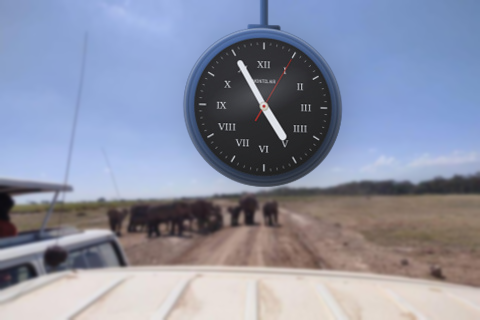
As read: 4:55:05
